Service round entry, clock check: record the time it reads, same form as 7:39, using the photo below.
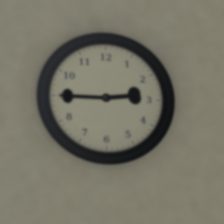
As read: 2:45
